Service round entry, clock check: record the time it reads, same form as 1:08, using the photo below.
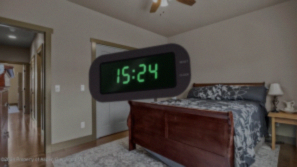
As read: 15:24
